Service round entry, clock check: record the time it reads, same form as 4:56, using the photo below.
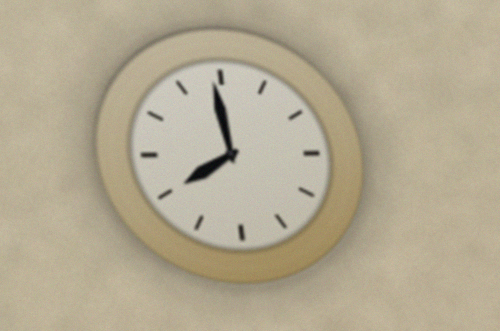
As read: 7:59
